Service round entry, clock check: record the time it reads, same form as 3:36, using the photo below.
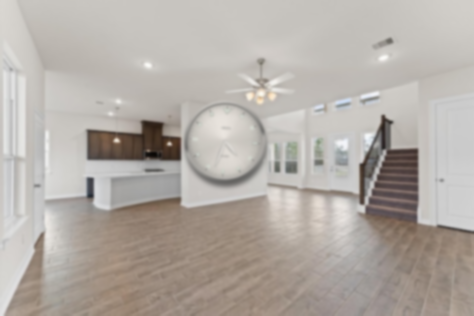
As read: 4:33
